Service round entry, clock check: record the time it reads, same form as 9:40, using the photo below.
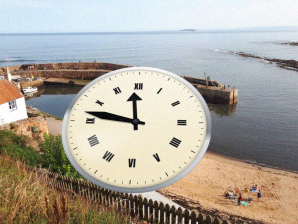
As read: 11:47
